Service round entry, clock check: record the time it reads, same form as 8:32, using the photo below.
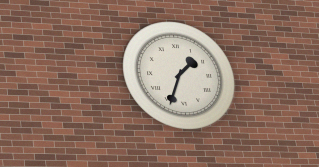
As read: 1:34
